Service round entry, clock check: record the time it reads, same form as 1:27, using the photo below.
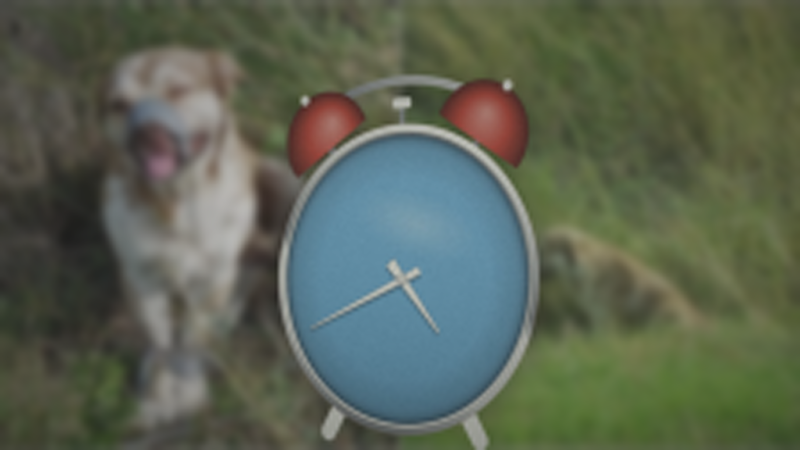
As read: 4:41
